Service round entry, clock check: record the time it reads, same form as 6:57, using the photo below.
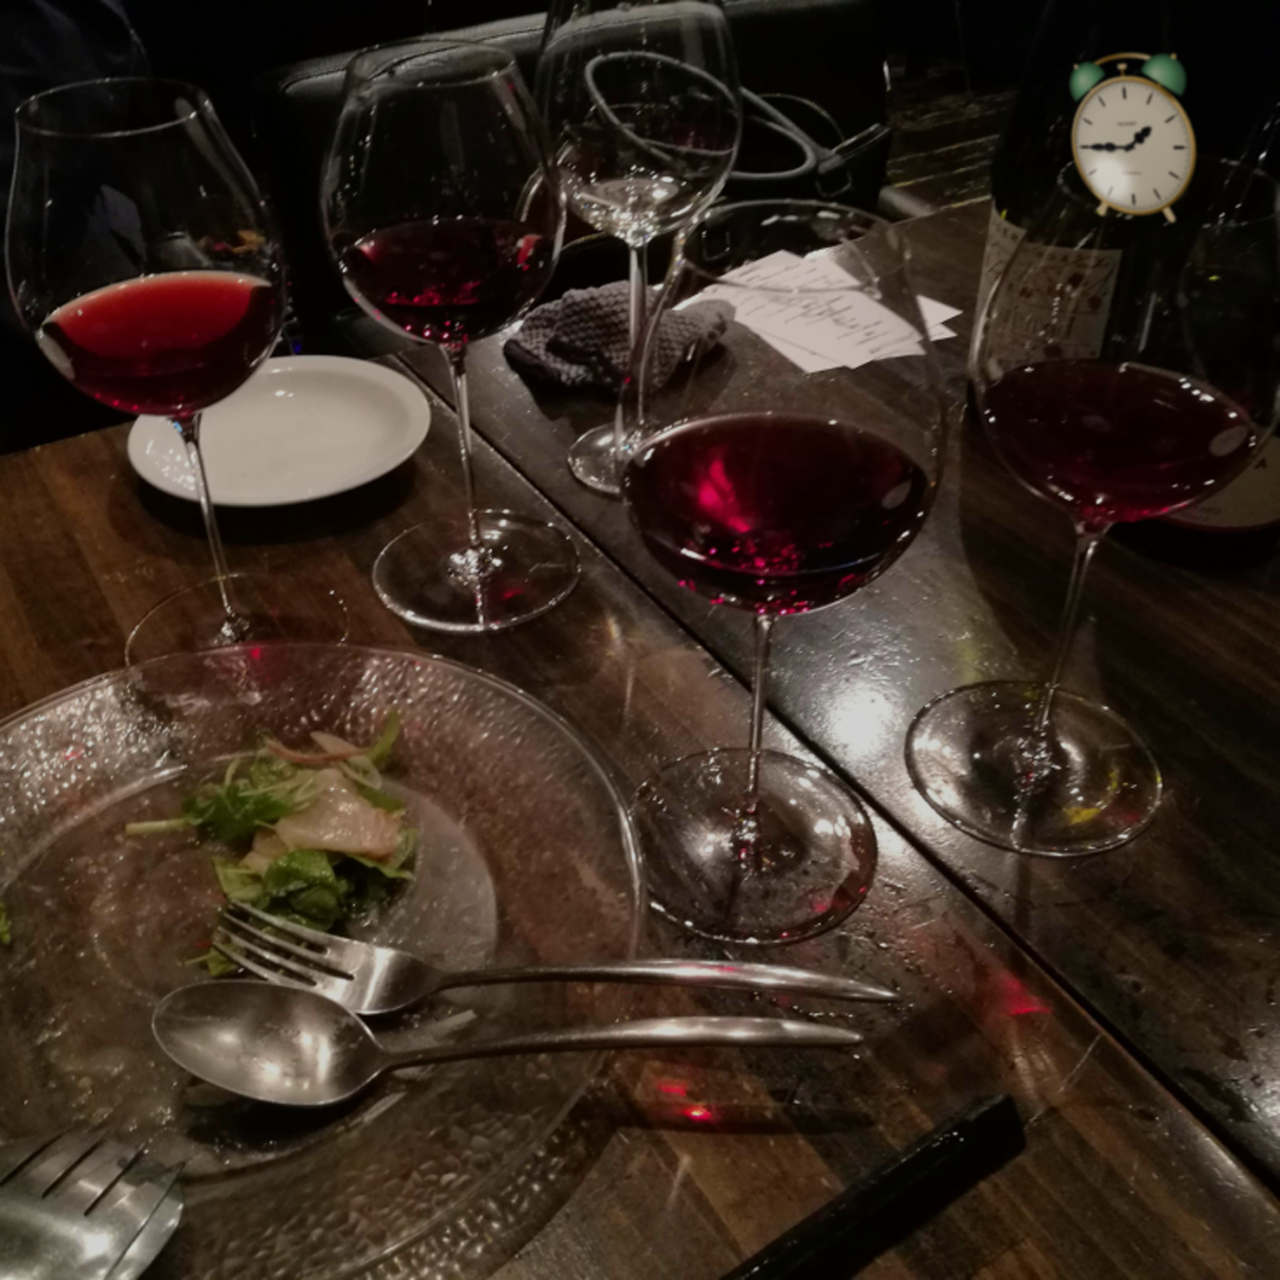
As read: 1:45
